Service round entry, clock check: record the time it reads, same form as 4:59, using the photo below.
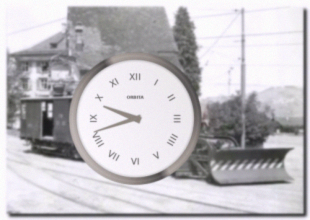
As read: 9:42
